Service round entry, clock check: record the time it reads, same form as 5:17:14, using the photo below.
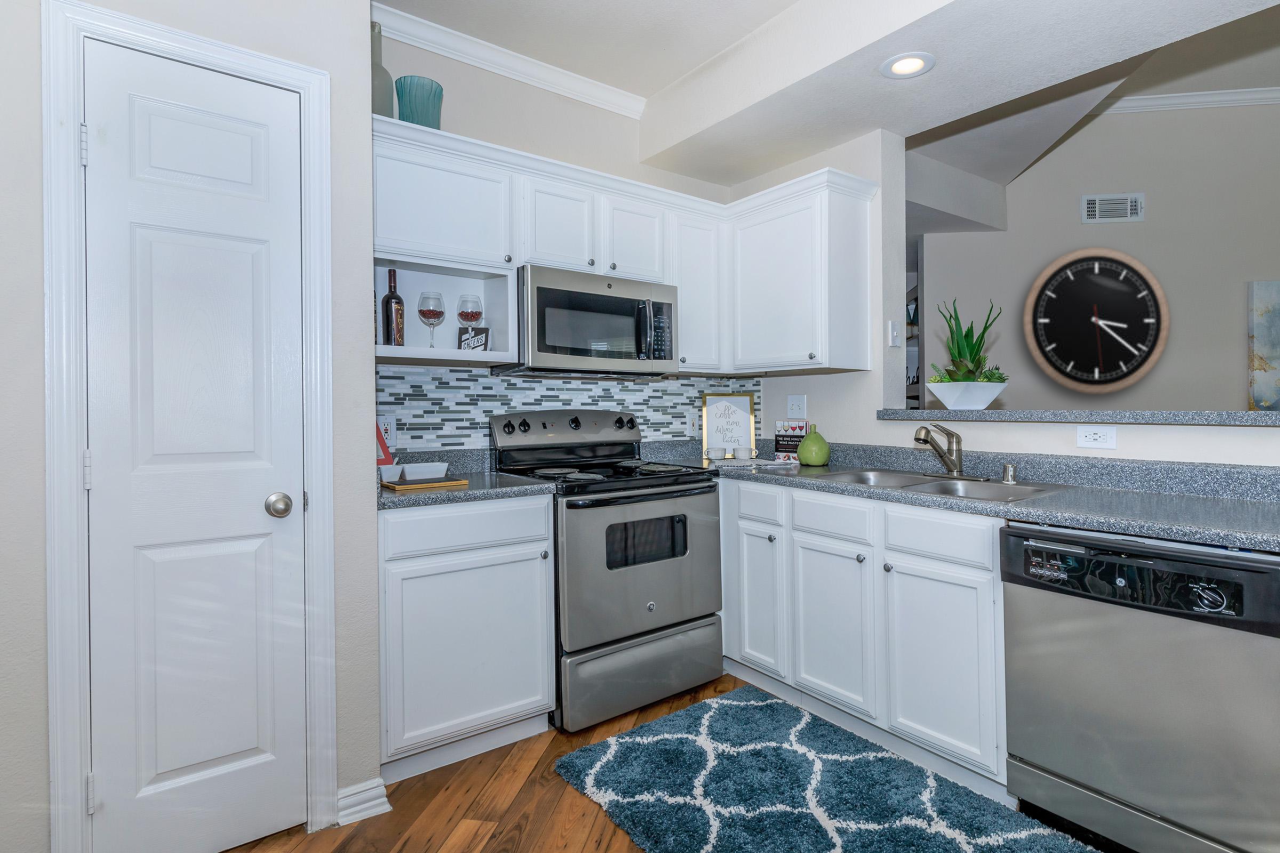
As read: 3:21:29
